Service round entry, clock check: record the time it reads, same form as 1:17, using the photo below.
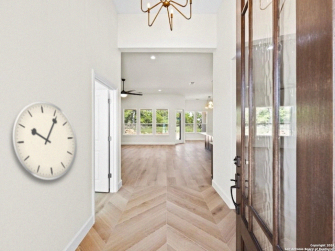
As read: 10:06
